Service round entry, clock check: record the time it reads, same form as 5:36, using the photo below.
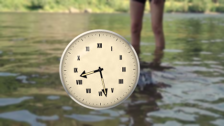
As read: 8:28
